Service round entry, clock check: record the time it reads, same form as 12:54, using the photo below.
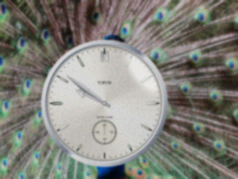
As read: 9:51
